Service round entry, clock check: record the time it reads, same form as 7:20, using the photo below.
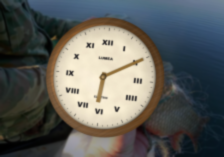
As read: 6:10
